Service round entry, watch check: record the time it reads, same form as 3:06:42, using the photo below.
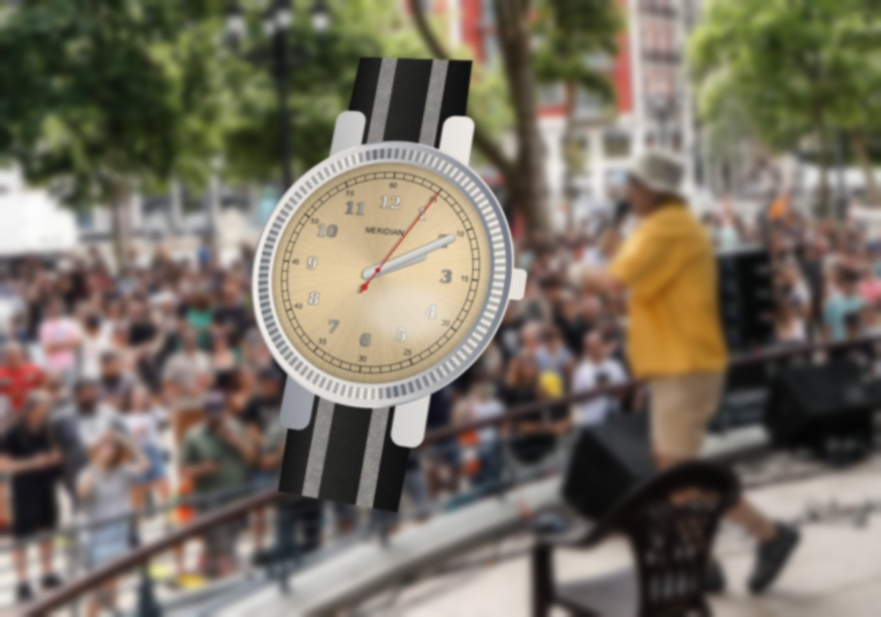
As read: 2:10:05
